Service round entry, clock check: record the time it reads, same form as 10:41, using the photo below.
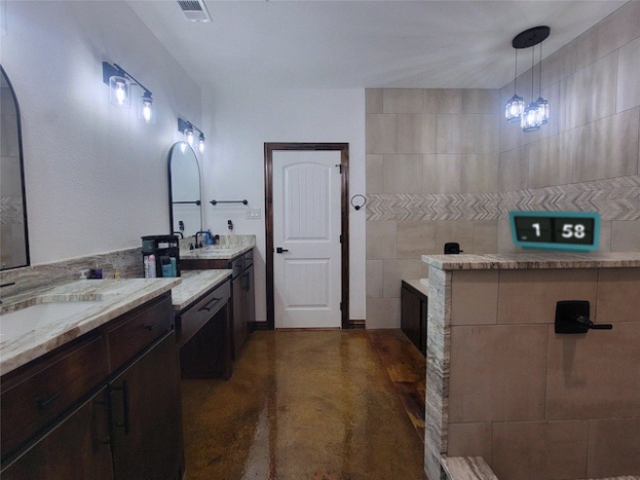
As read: 1:58
